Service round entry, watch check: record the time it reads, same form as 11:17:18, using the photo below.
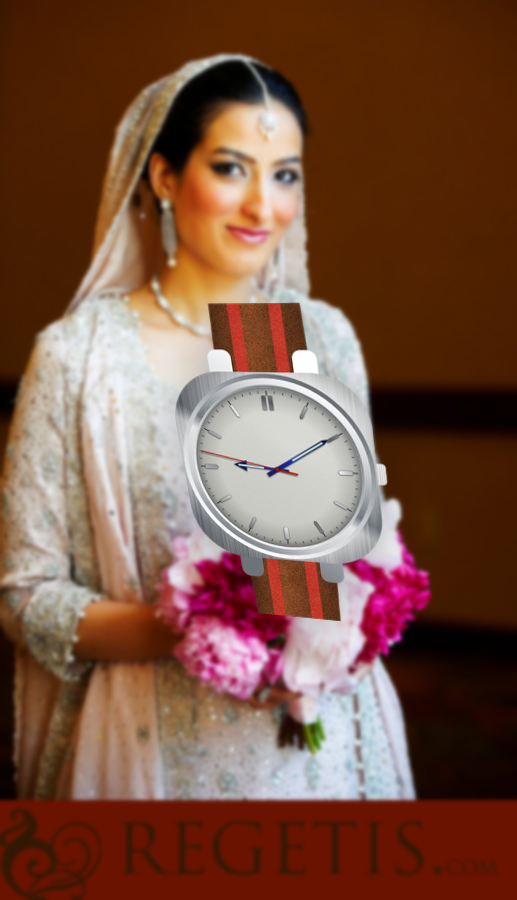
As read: 9:09:47
